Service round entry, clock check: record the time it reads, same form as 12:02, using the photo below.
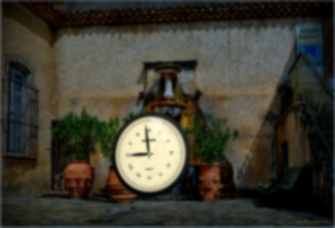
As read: 8:59
